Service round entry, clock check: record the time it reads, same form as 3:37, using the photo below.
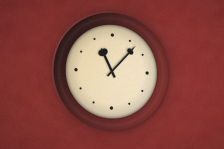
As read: 11:07
